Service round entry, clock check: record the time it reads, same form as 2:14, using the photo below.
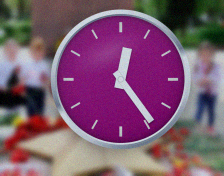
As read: 12:24
